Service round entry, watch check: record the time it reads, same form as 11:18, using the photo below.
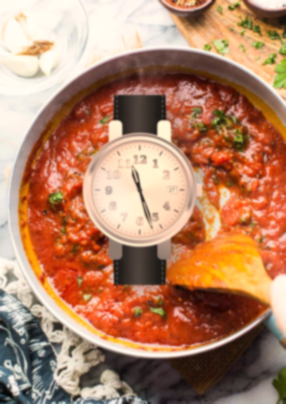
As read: 11:27
